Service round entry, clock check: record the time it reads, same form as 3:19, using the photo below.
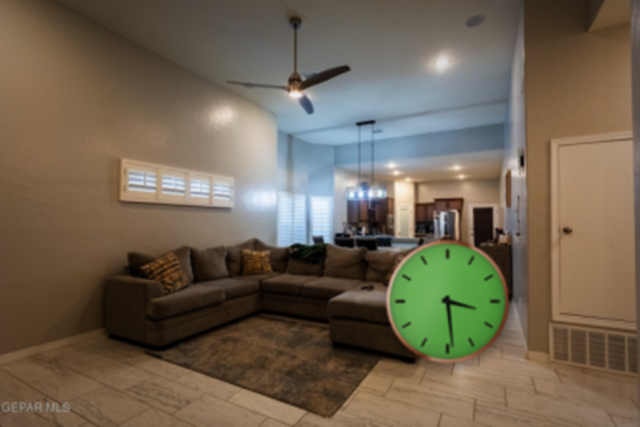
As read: 3:29
